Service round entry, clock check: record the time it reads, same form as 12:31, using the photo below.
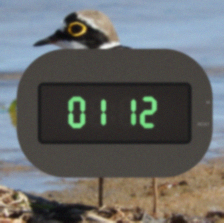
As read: 1:12
